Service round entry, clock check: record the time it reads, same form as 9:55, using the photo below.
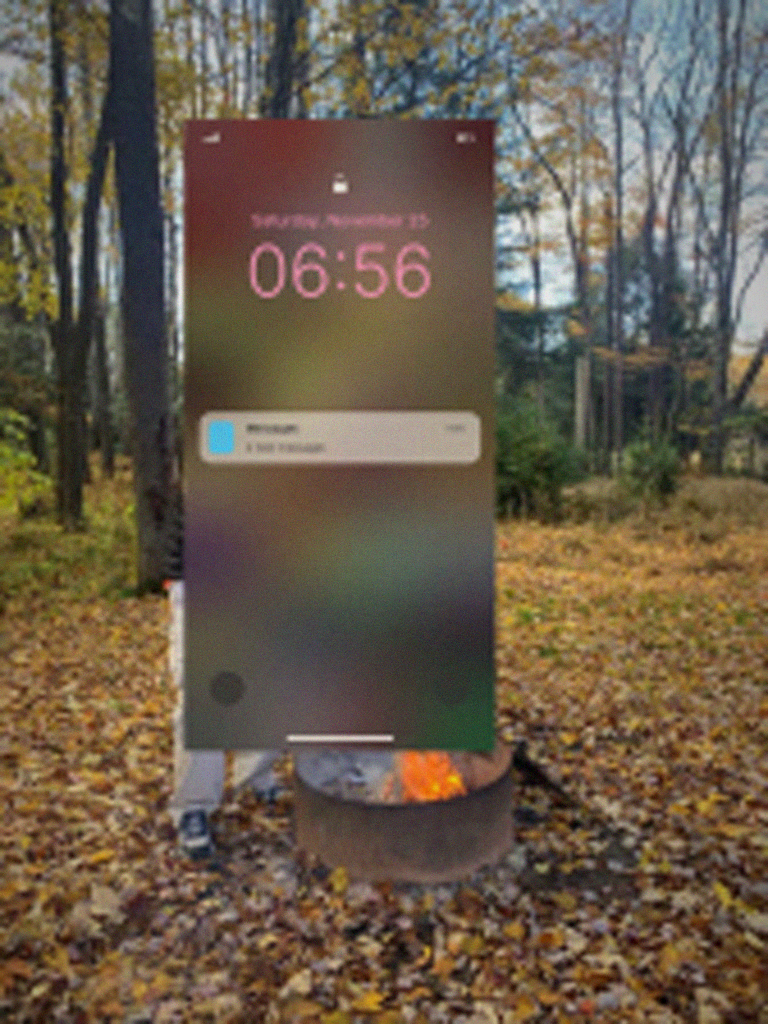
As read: 6:56
